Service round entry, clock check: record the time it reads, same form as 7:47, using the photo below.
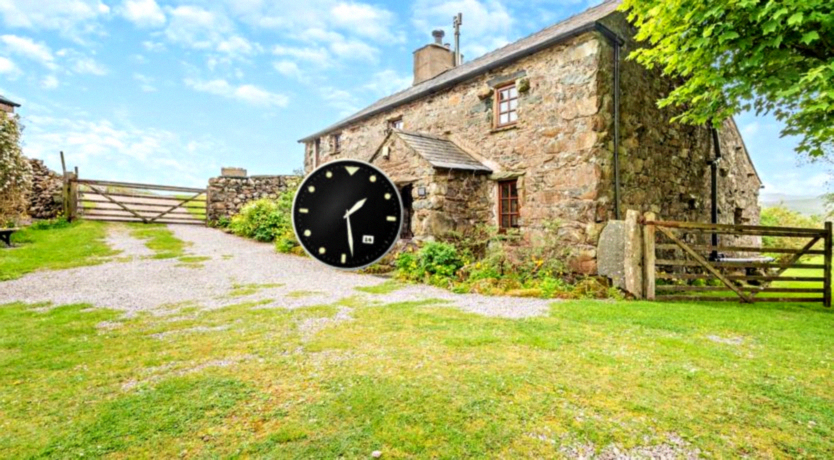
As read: 1:28
